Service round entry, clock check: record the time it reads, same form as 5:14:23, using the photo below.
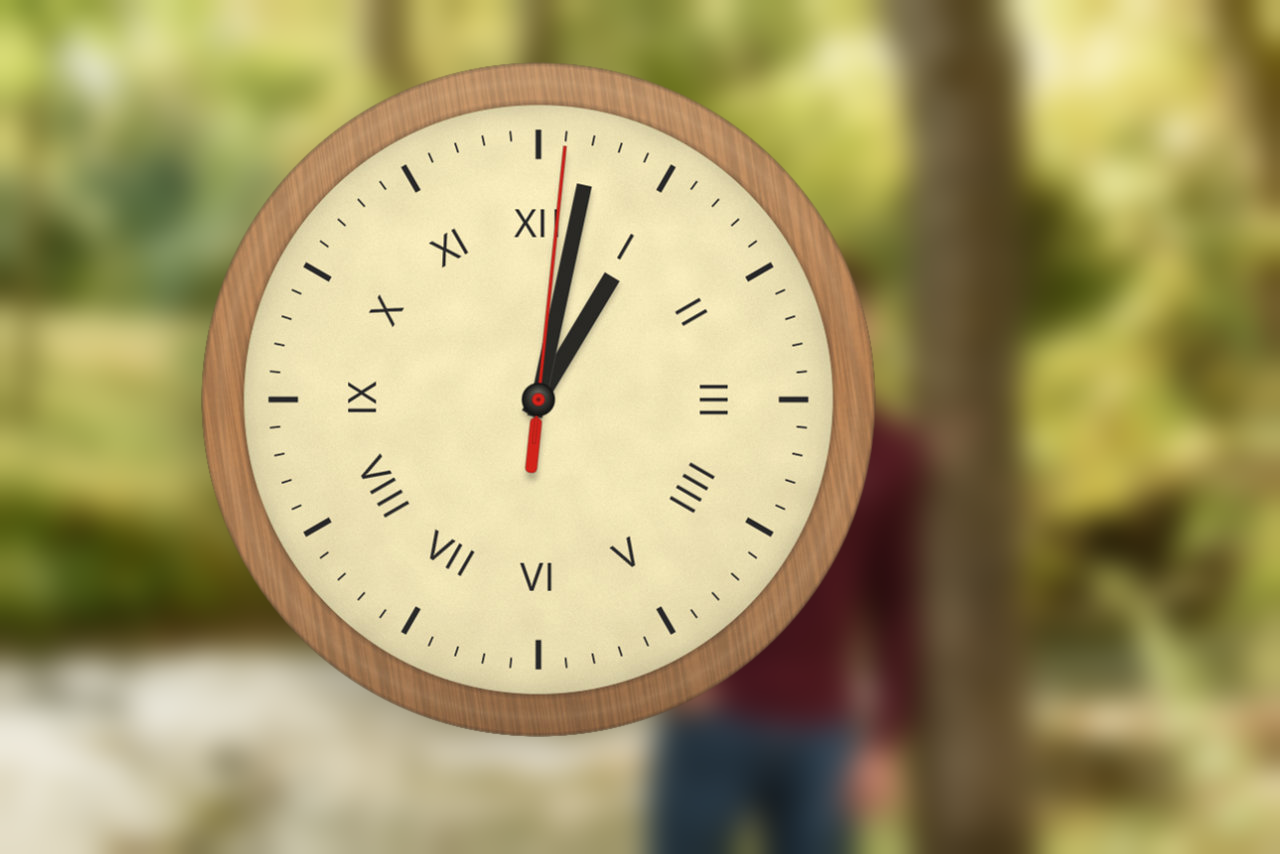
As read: 1:02:01
